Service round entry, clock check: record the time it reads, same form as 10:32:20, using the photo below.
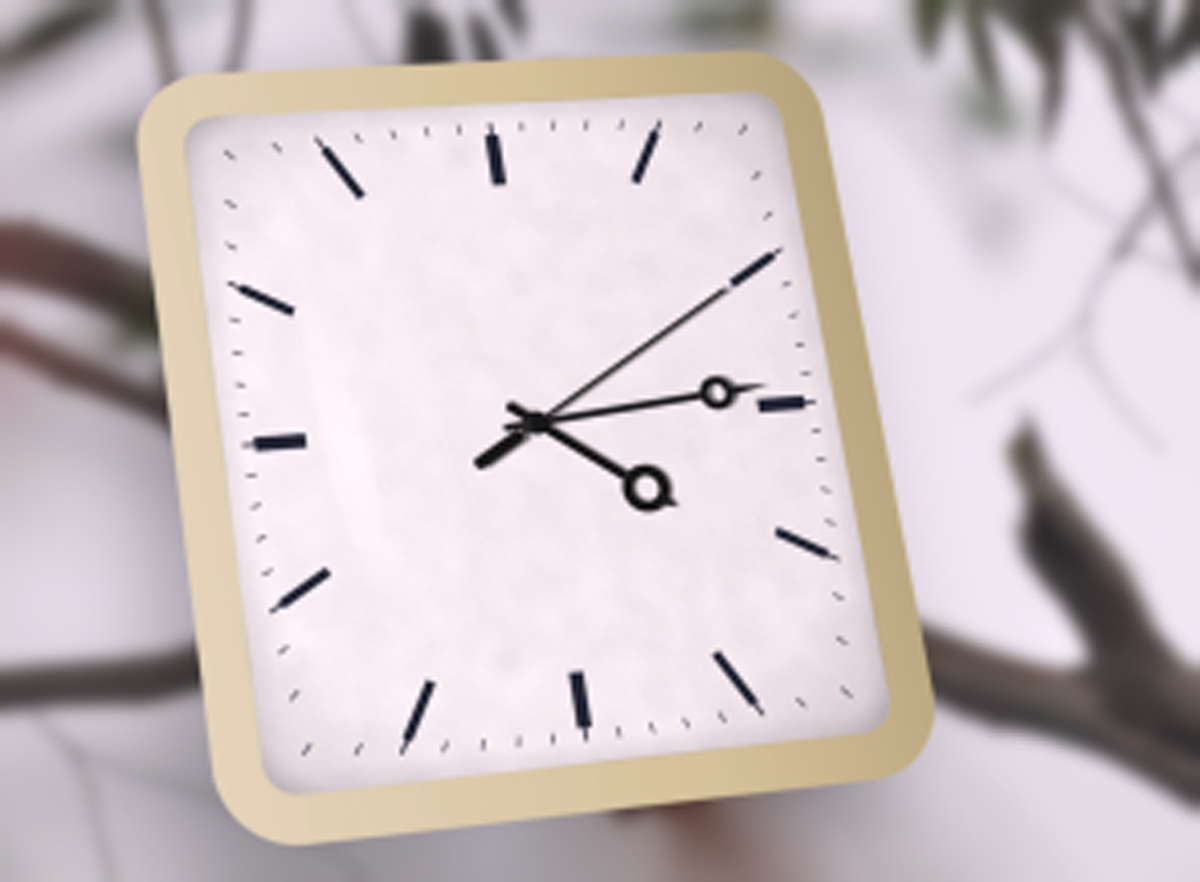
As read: 4:14:10
